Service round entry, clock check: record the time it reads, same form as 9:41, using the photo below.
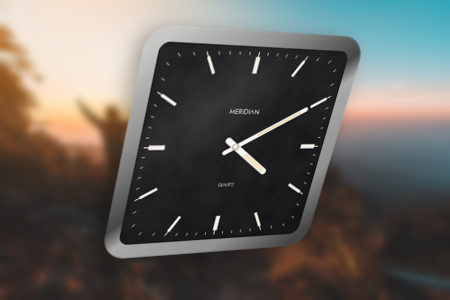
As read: 4:10
